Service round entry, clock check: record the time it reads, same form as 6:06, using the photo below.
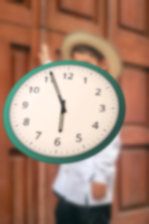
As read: 5:56
